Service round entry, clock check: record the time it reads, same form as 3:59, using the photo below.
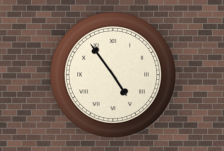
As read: 4:54
